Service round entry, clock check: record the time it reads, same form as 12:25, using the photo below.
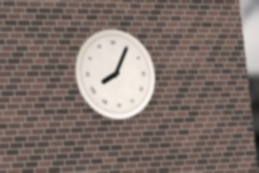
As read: 8:05
